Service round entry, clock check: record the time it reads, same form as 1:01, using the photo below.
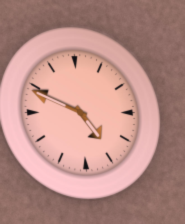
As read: 4:49
